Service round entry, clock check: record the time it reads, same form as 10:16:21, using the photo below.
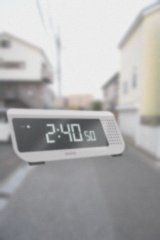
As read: 2:40:50
